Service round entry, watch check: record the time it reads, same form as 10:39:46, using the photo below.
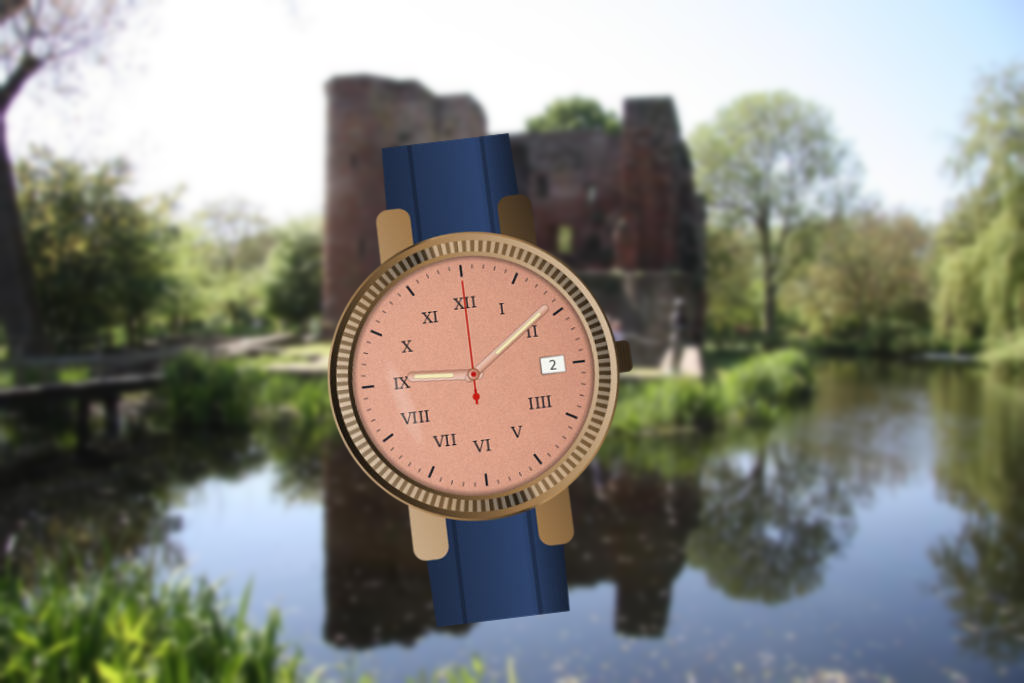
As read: 9:09:00
